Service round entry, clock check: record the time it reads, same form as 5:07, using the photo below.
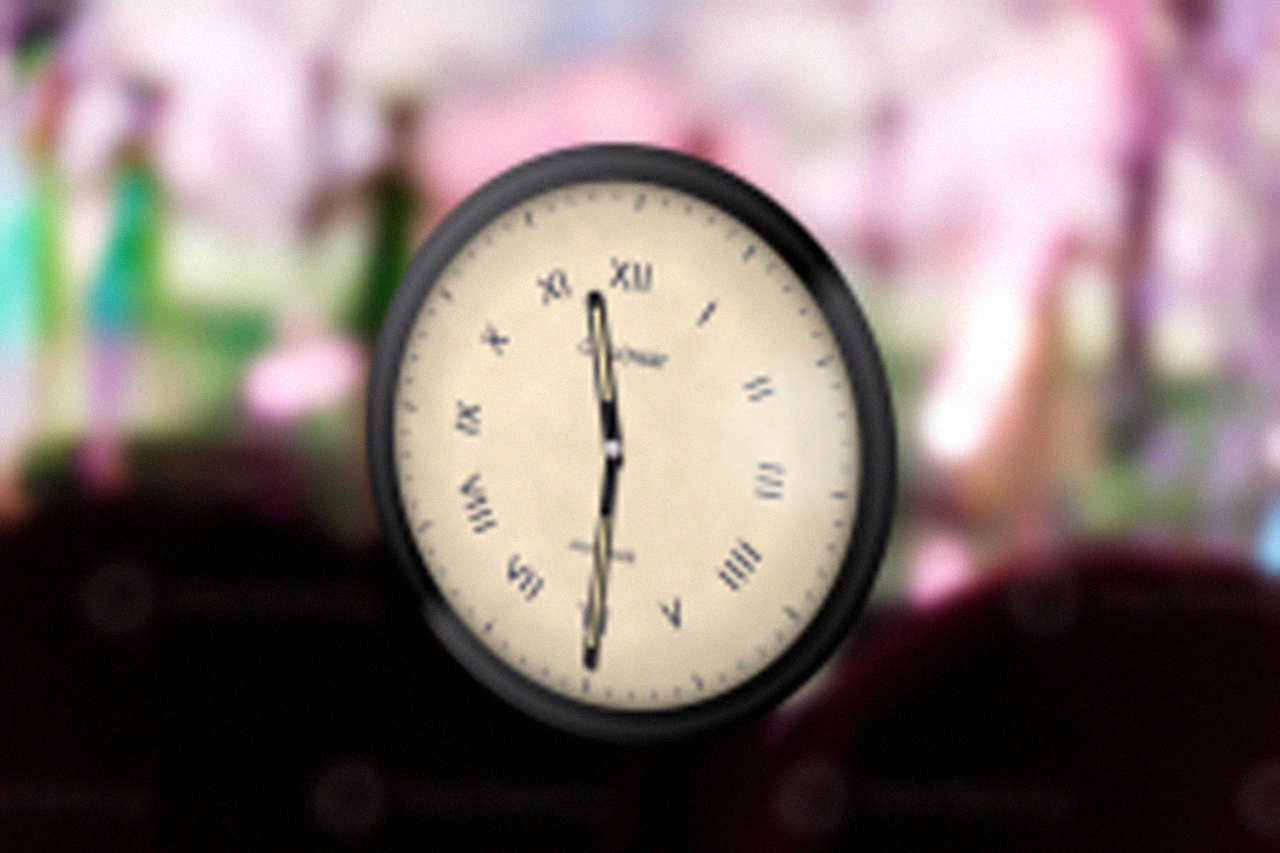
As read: 11:30
